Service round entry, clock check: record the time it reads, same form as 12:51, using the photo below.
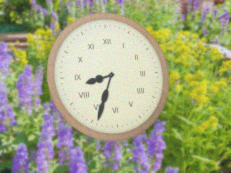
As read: 8:34
